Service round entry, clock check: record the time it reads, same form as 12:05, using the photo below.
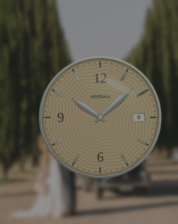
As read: 10:08
